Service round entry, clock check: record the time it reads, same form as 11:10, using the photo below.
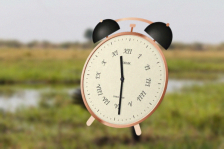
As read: 11:29
